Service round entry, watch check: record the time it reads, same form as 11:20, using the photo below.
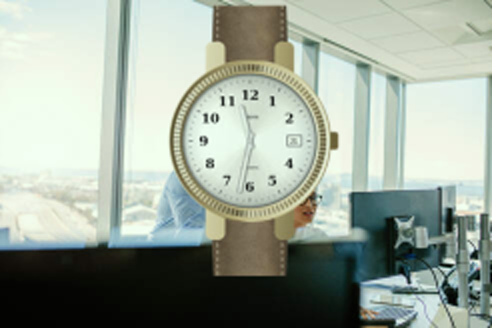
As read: 11:32
